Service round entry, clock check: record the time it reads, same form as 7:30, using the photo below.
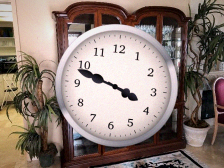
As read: 3:48
